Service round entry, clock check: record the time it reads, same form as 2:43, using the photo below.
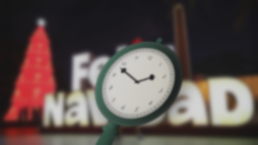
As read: 1:48
